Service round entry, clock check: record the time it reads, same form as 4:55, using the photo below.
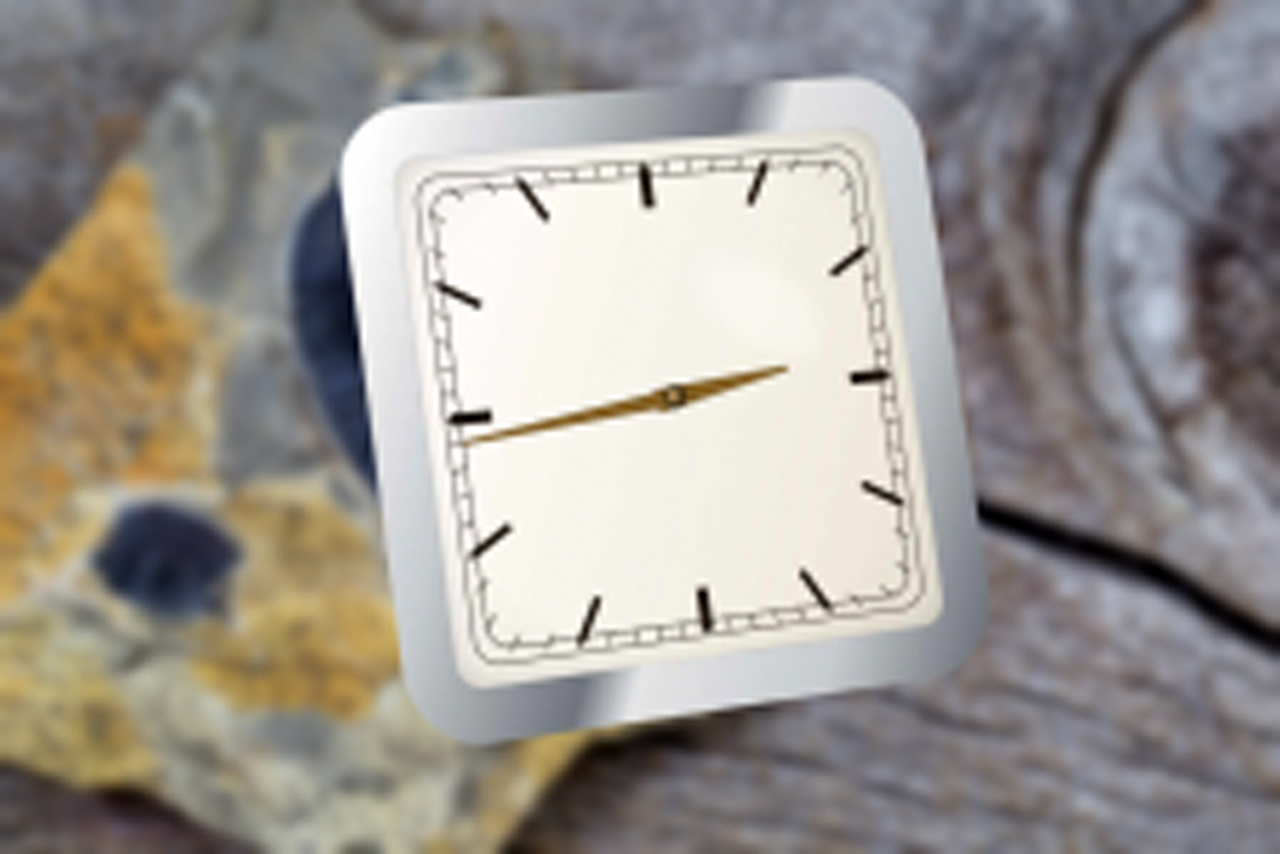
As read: 2:44
